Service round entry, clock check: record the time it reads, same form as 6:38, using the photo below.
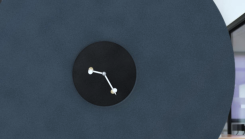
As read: 9:25
